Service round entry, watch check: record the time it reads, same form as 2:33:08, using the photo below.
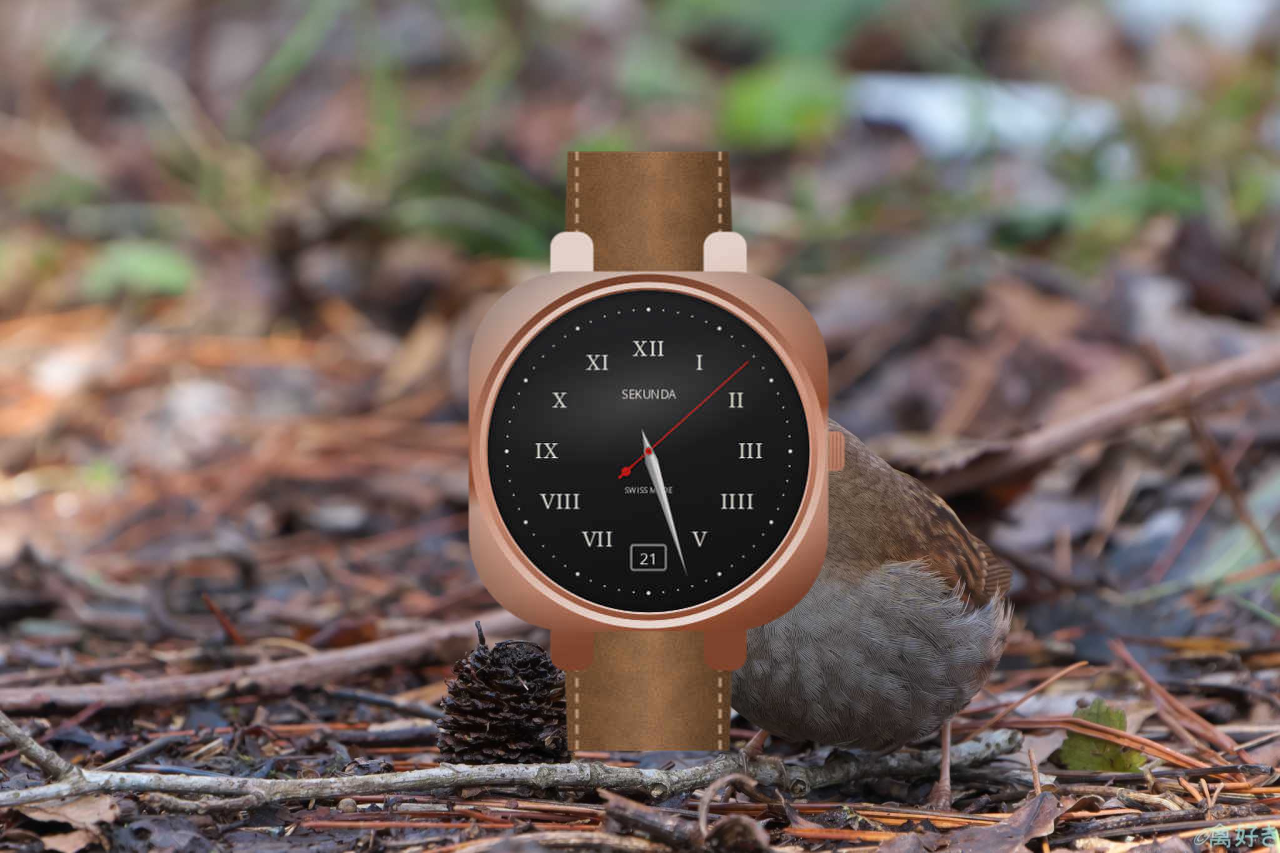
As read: 5:27:08
